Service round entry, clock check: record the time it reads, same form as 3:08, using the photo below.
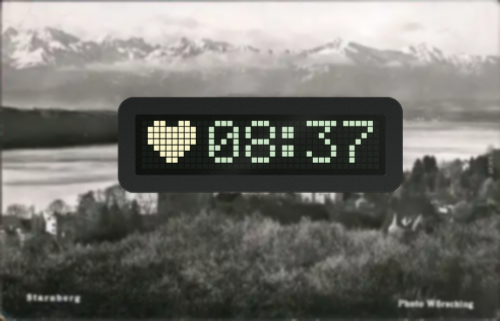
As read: 8:37
